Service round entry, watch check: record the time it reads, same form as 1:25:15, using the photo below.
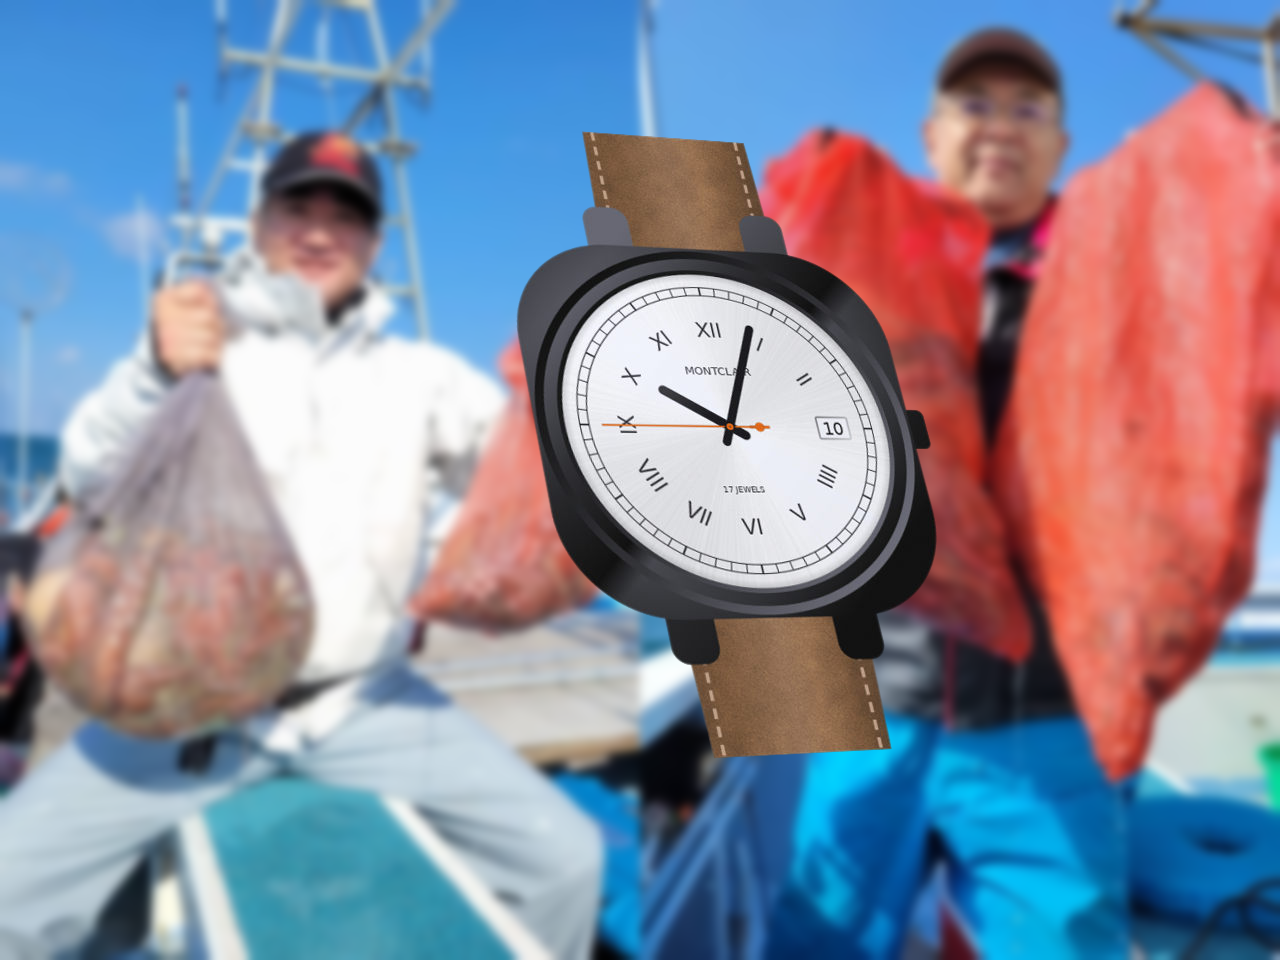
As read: 10:03:45
